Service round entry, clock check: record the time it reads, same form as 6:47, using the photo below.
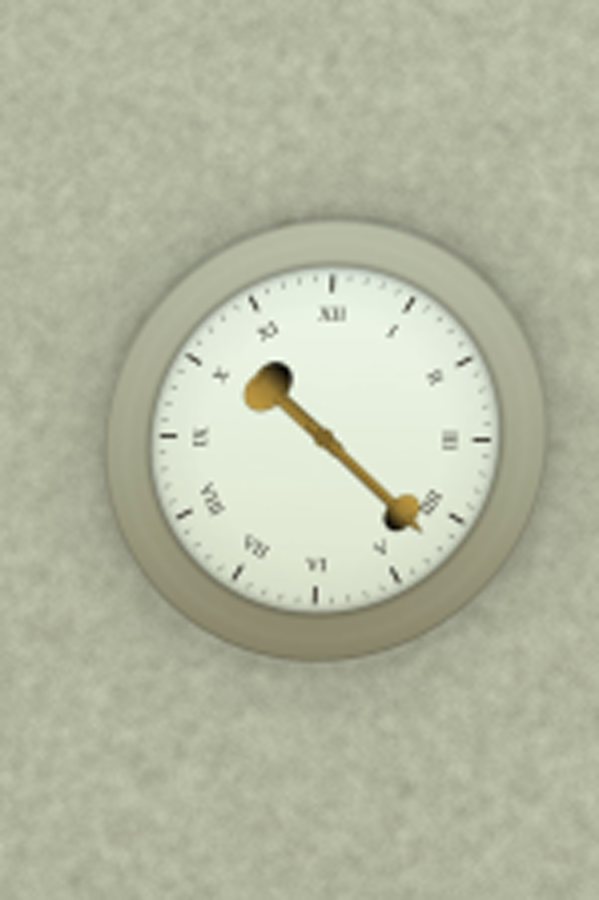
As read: 10:22
